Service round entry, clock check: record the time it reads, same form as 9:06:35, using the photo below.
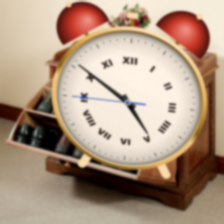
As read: 4:50:45
